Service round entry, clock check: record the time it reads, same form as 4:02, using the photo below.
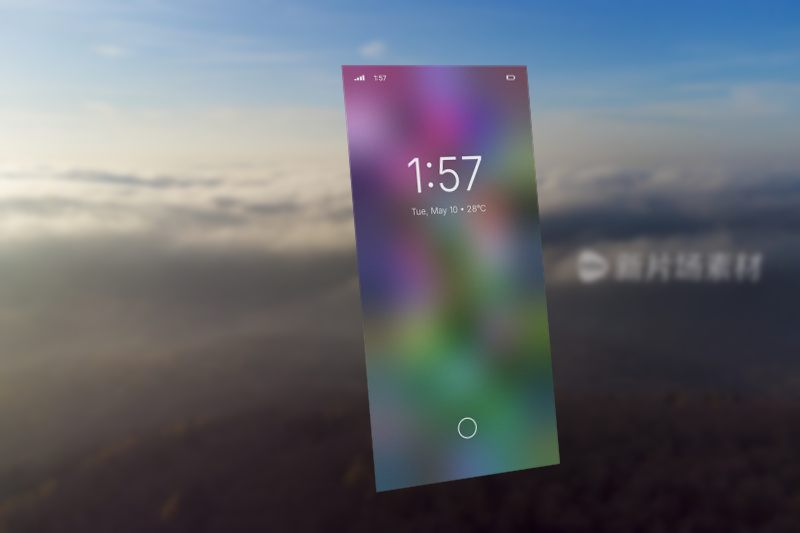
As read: 1:57
